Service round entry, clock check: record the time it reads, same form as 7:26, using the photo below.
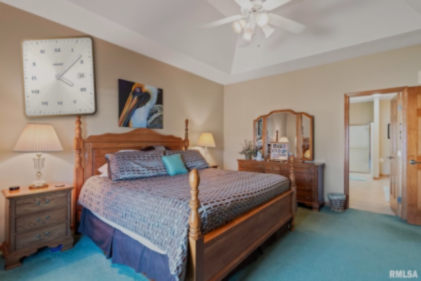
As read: 4:08
